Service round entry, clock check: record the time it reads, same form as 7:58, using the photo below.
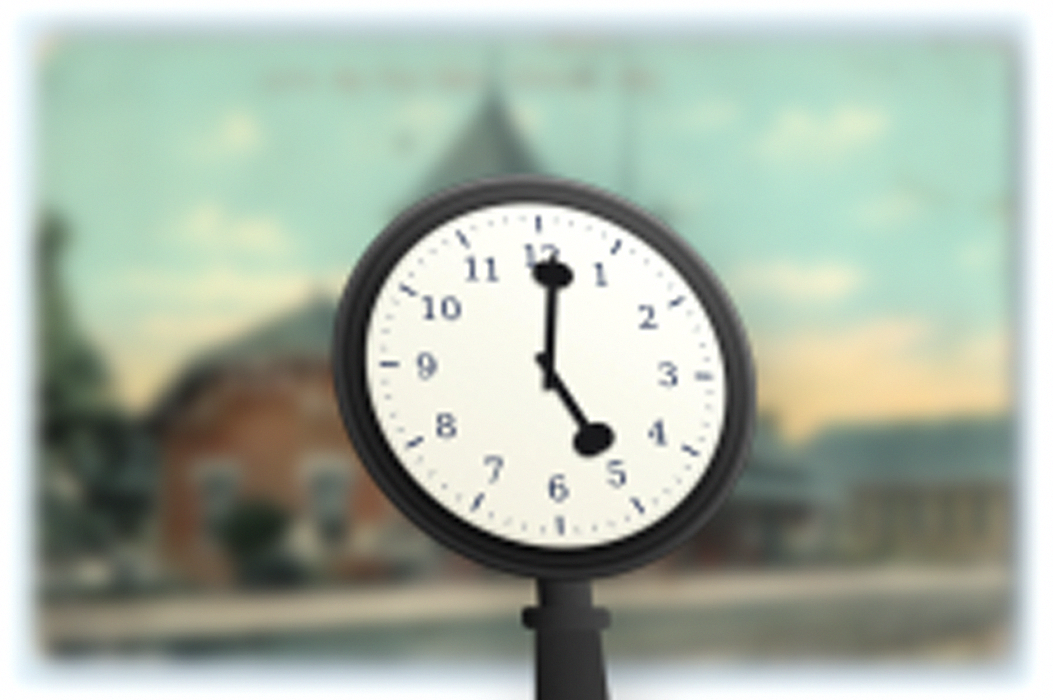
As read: 5:01
